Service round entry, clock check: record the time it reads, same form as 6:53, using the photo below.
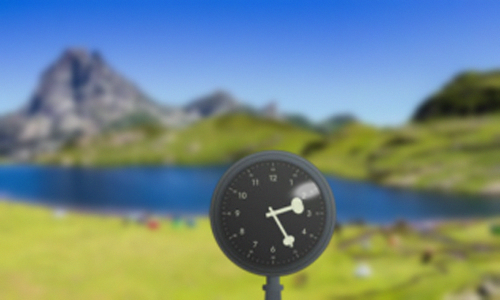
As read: 2:25
